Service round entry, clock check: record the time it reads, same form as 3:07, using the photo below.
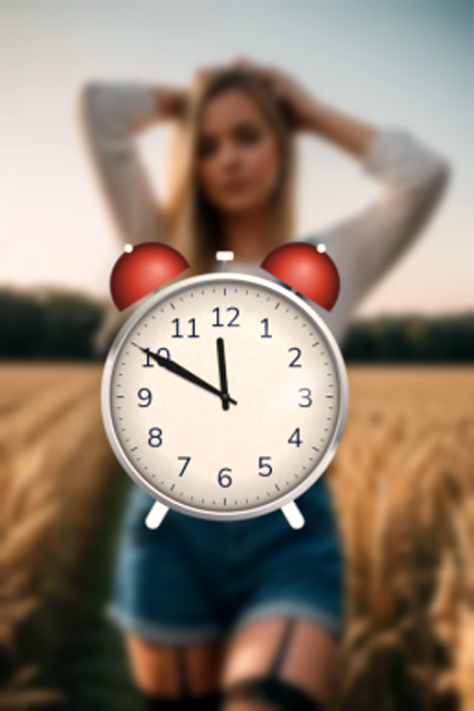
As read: 11:50
